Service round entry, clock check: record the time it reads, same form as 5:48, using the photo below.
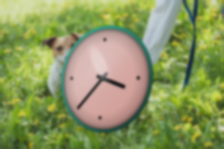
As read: 3:37
